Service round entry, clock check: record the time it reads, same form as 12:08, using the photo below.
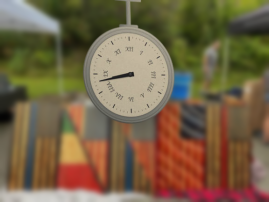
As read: 8:43
